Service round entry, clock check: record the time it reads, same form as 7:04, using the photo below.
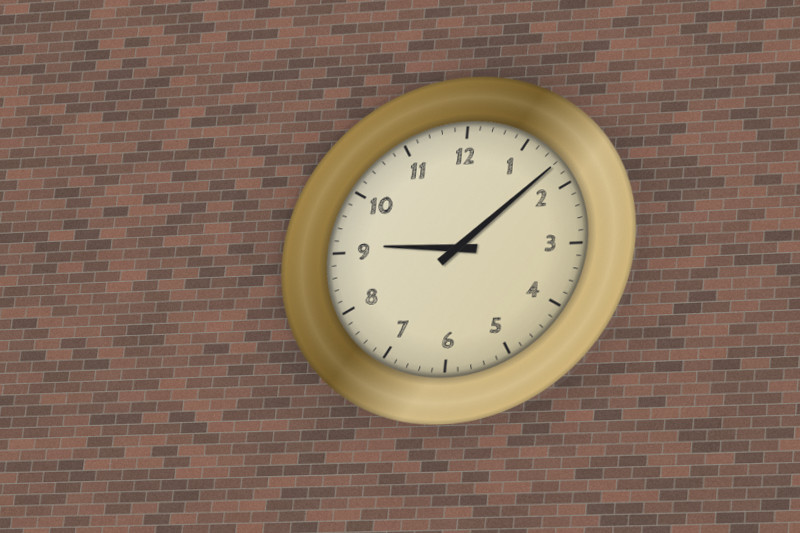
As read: 9:08
